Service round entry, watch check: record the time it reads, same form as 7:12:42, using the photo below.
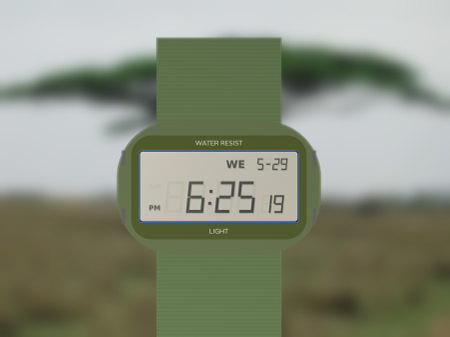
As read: 6:25:19
